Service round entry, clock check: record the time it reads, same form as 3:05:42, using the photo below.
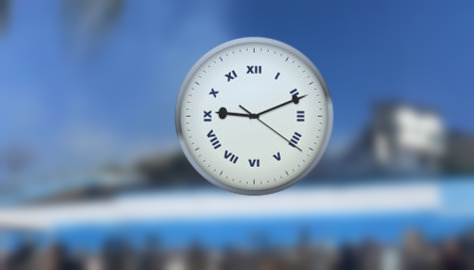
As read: 9:11:21
